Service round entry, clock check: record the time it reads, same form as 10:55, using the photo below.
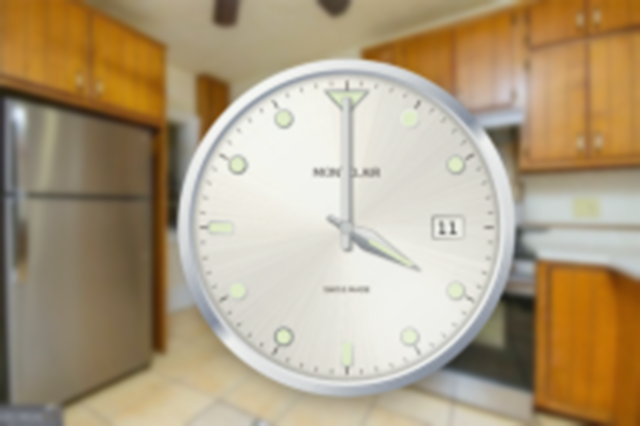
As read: 4:00
